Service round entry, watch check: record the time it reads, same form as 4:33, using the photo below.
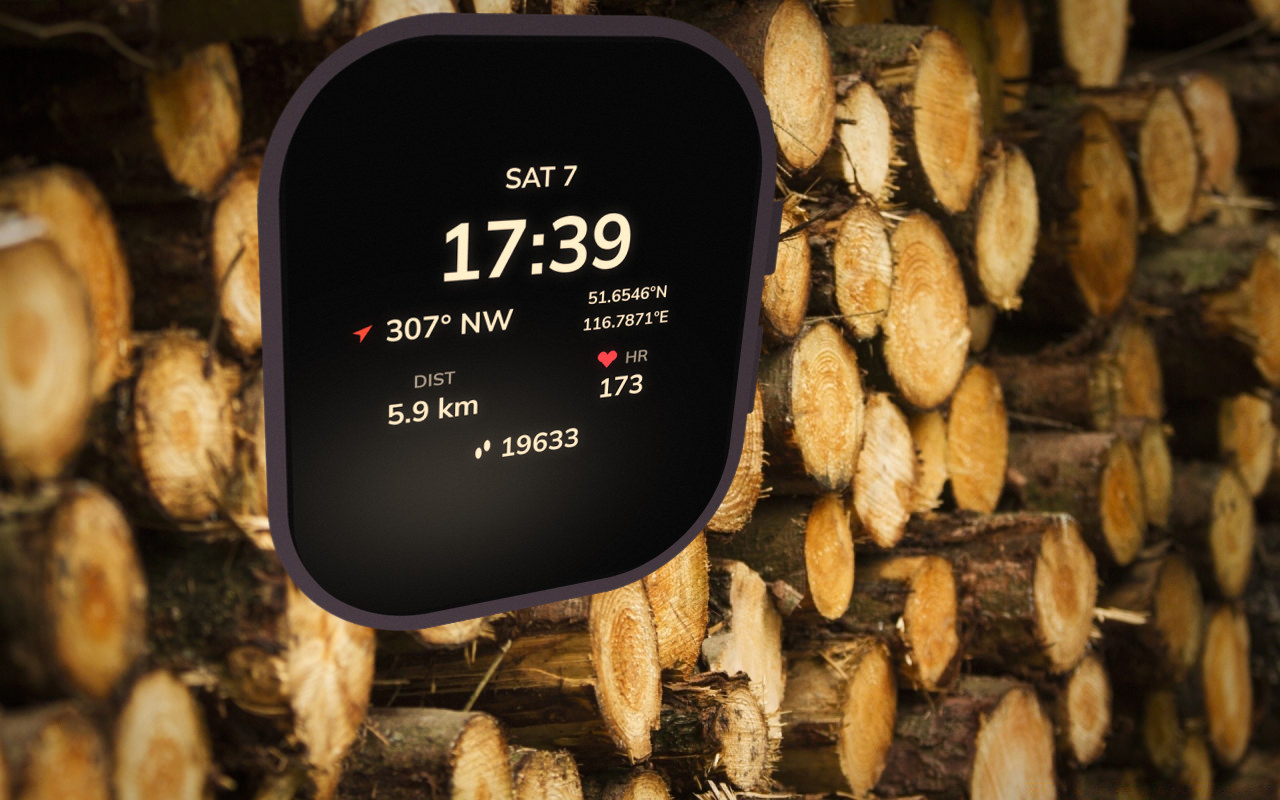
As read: 17:39
